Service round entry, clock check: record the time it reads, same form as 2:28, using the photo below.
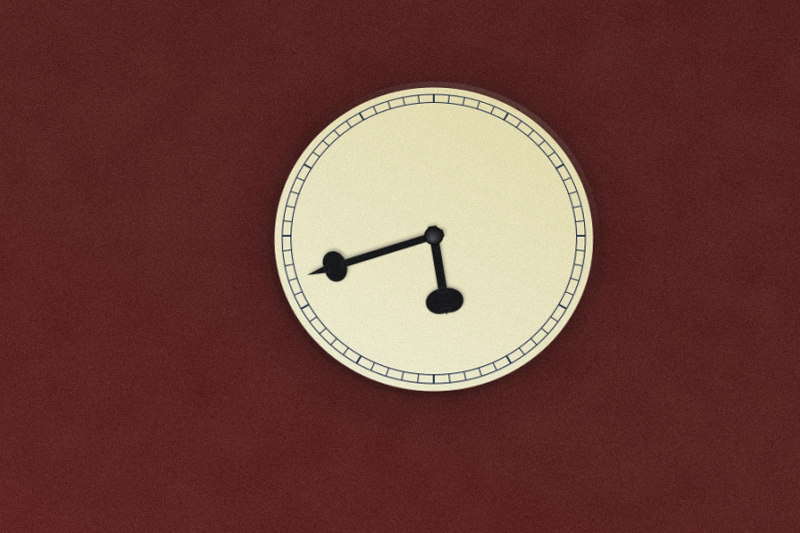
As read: 5:42
